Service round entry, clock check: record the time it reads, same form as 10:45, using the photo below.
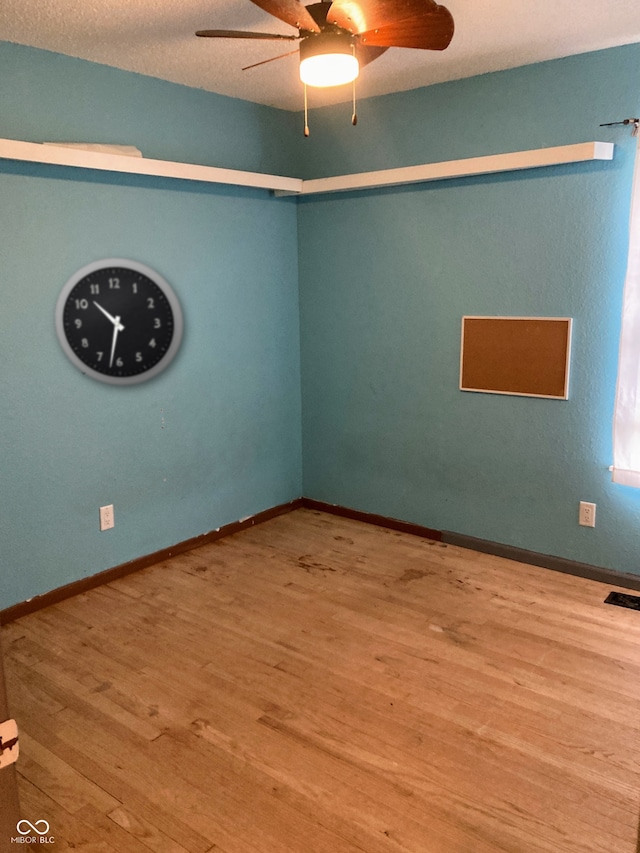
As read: 10:32
